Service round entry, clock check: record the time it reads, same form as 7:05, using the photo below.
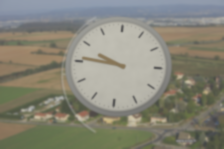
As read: 9:46
